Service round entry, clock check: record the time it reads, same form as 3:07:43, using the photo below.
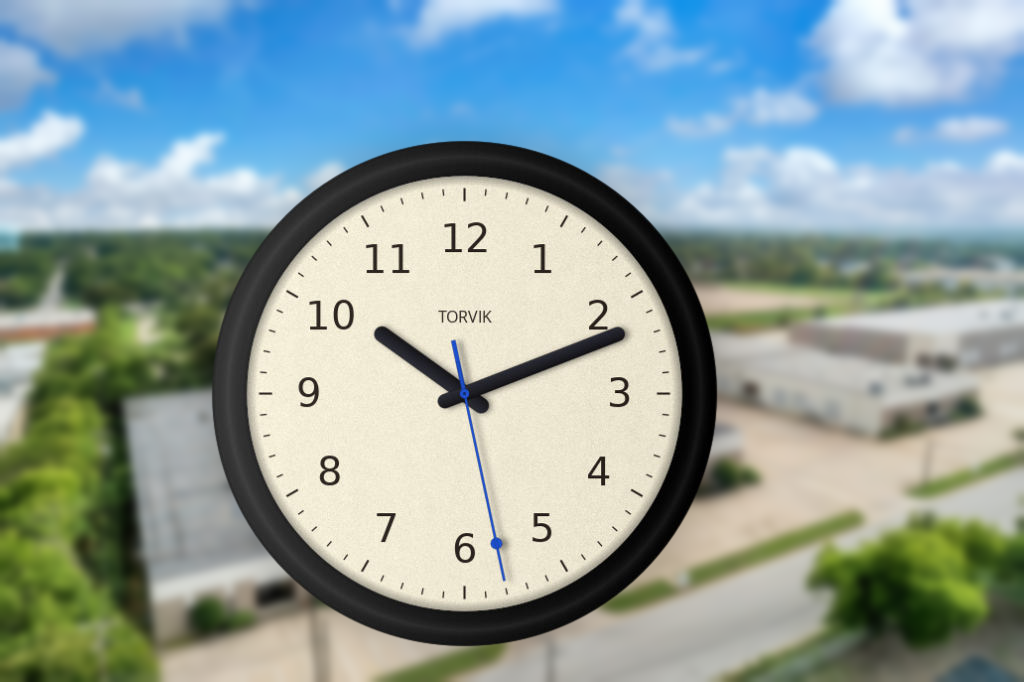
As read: 10:11:28
